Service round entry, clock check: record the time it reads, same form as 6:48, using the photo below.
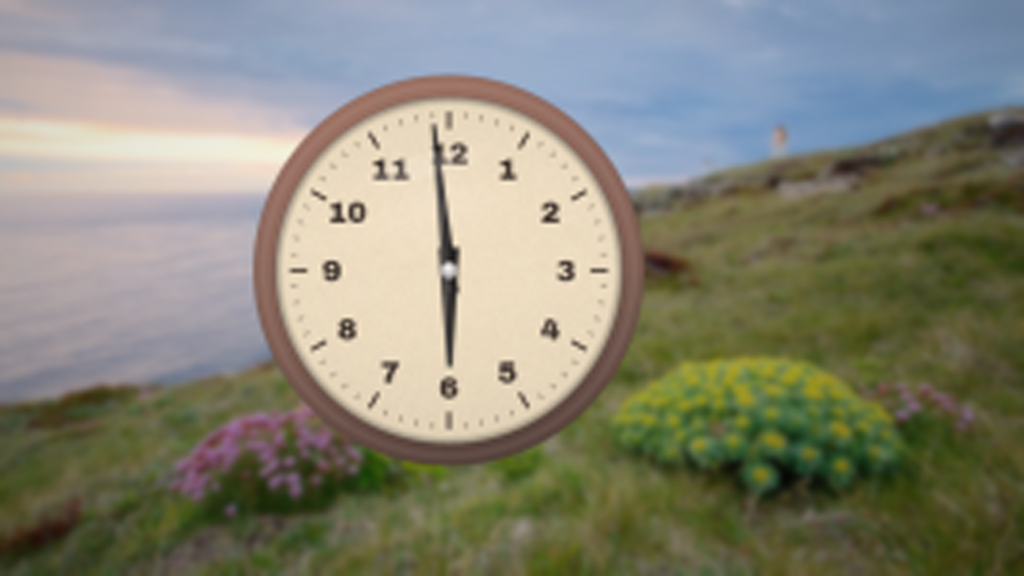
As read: 5:59
